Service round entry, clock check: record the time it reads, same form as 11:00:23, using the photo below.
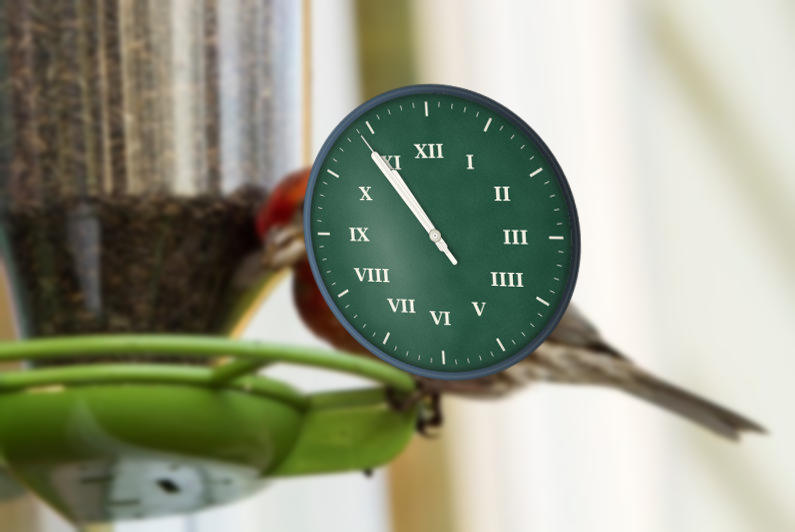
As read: 10:53:54
